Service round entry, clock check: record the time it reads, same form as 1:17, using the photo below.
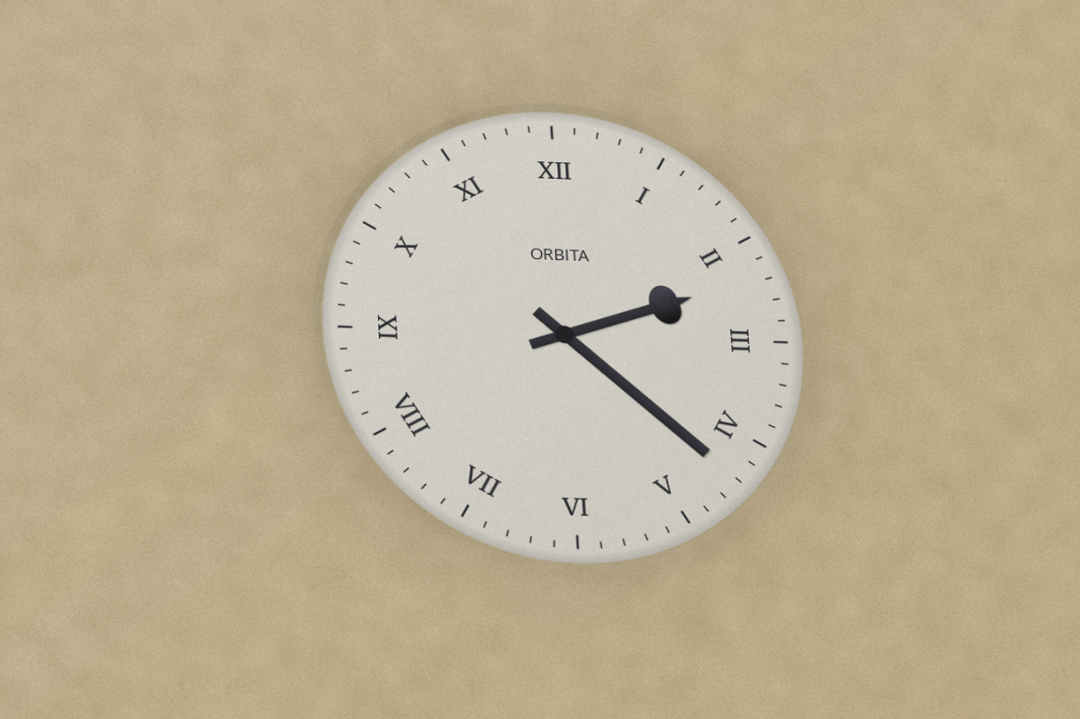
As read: 2:22
